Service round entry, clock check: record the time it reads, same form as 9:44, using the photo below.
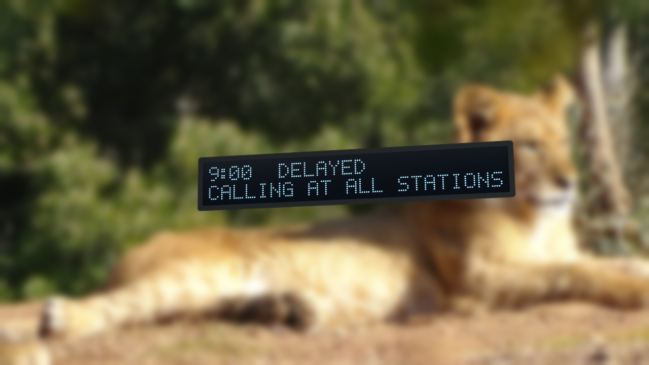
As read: 9:00
